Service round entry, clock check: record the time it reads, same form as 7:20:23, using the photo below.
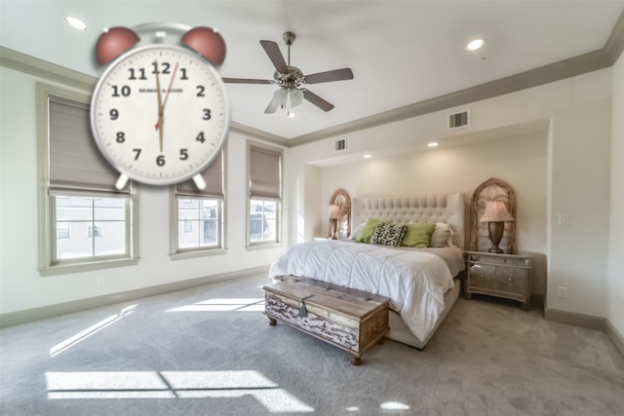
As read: 5:59:03
